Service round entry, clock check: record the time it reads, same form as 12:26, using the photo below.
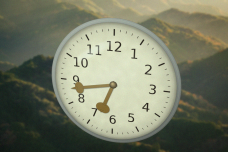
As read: 6:43
